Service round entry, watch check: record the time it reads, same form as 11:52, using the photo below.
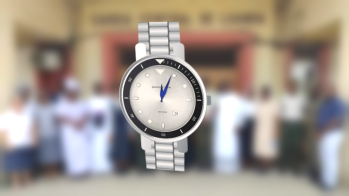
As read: 12:04
